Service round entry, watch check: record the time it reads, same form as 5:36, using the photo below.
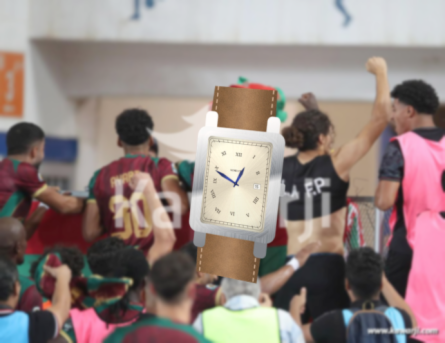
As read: 12:49
